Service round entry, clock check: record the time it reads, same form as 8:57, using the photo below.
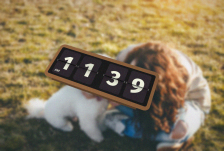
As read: 11:39
